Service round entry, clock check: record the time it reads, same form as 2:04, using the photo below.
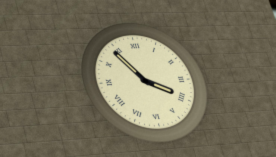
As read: 3:54
